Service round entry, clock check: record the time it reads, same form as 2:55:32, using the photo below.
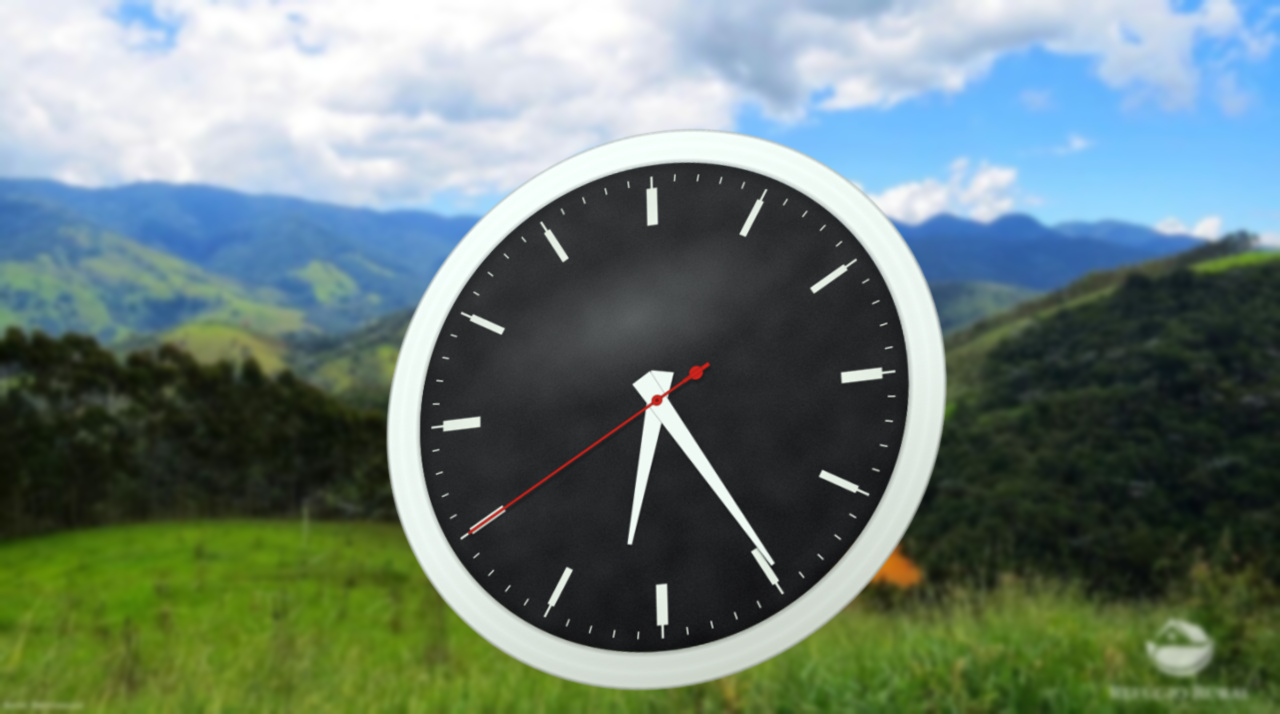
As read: 6:24:40
